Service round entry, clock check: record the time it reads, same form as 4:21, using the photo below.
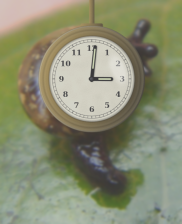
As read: 3:01
